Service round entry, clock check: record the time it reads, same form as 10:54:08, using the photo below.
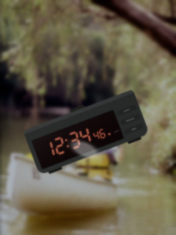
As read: 12:34:46
